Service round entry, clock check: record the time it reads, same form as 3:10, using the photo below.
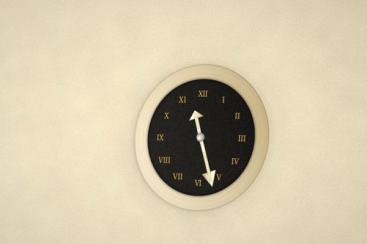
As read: 11:27
